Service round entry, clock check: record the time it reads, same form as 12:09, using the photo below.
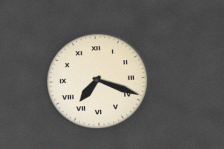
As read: 7:19
